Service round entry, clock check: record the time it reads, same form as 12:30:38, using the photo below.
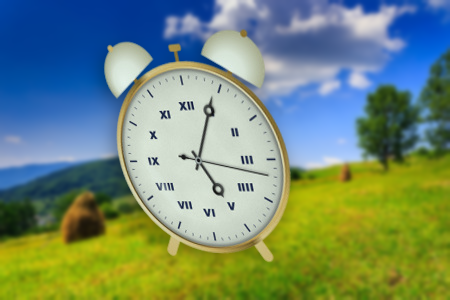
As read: 5:04:17
